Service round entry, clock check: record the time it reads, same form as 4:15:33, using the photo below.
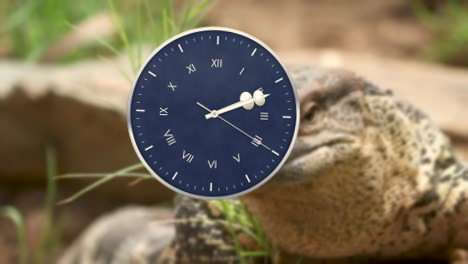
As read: 2:11:20
